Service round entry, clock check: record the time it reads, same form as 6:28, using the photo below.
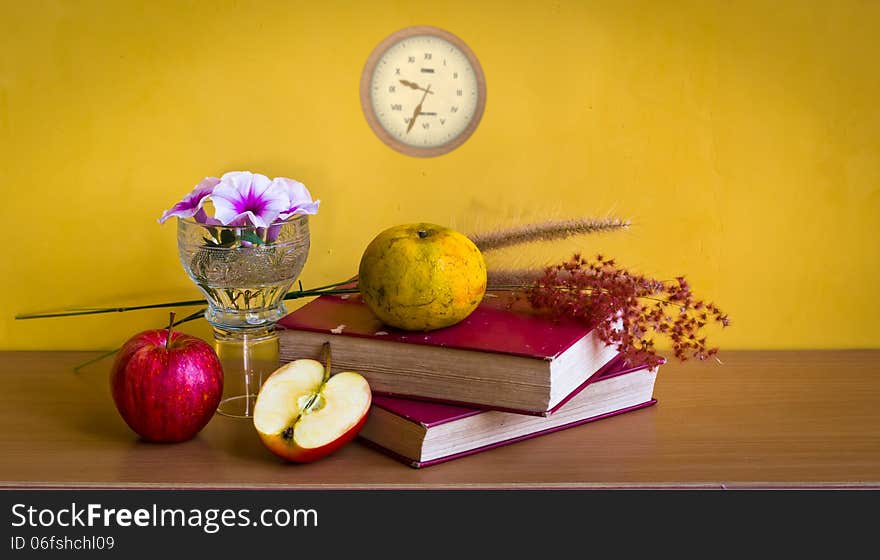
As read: 9:34
